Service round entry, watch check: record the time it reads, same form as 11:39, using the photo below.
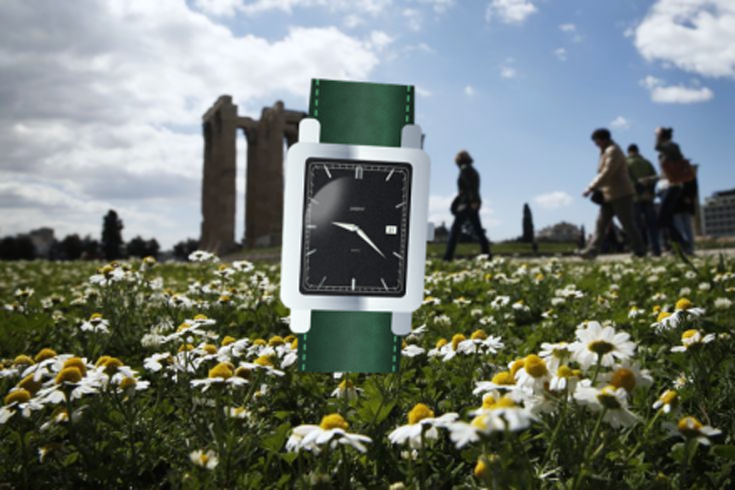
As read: 9:22
